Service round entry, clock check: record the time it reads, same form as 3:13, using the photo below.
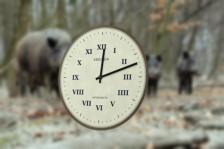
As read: 12:12
